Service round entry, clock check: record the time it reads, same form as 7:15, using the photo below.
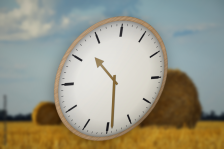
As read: 10:29
